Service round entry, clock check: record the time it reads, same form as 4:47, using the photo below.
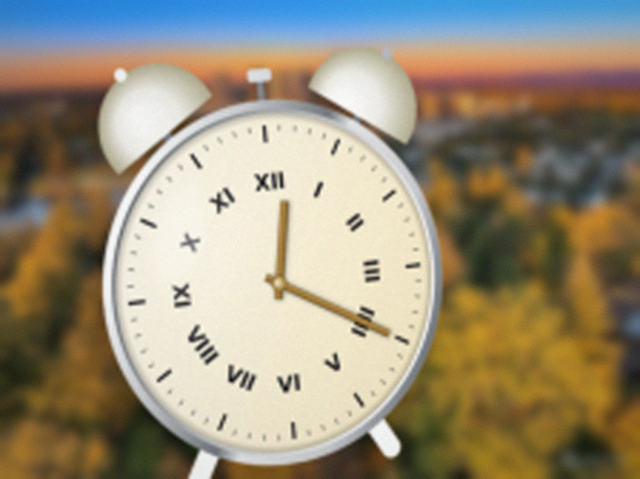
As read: 12:20
